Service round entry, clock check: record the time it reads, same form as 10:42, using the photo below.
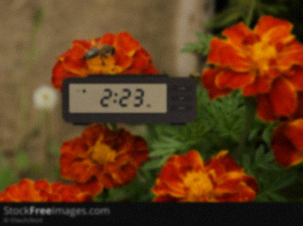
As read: 2:23
